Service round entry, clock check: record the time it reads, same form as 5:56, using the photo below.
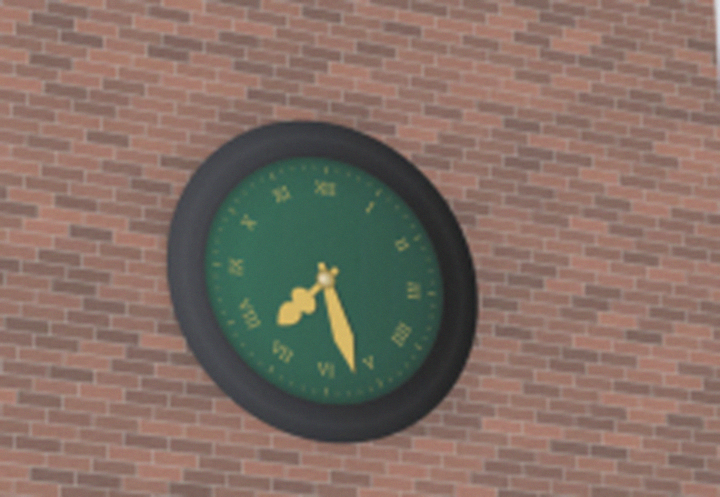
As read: 7:27
